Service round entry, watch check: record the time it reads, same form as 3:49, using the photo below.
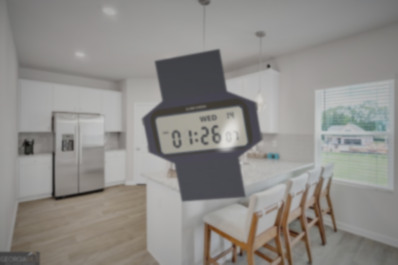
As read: 1:26
